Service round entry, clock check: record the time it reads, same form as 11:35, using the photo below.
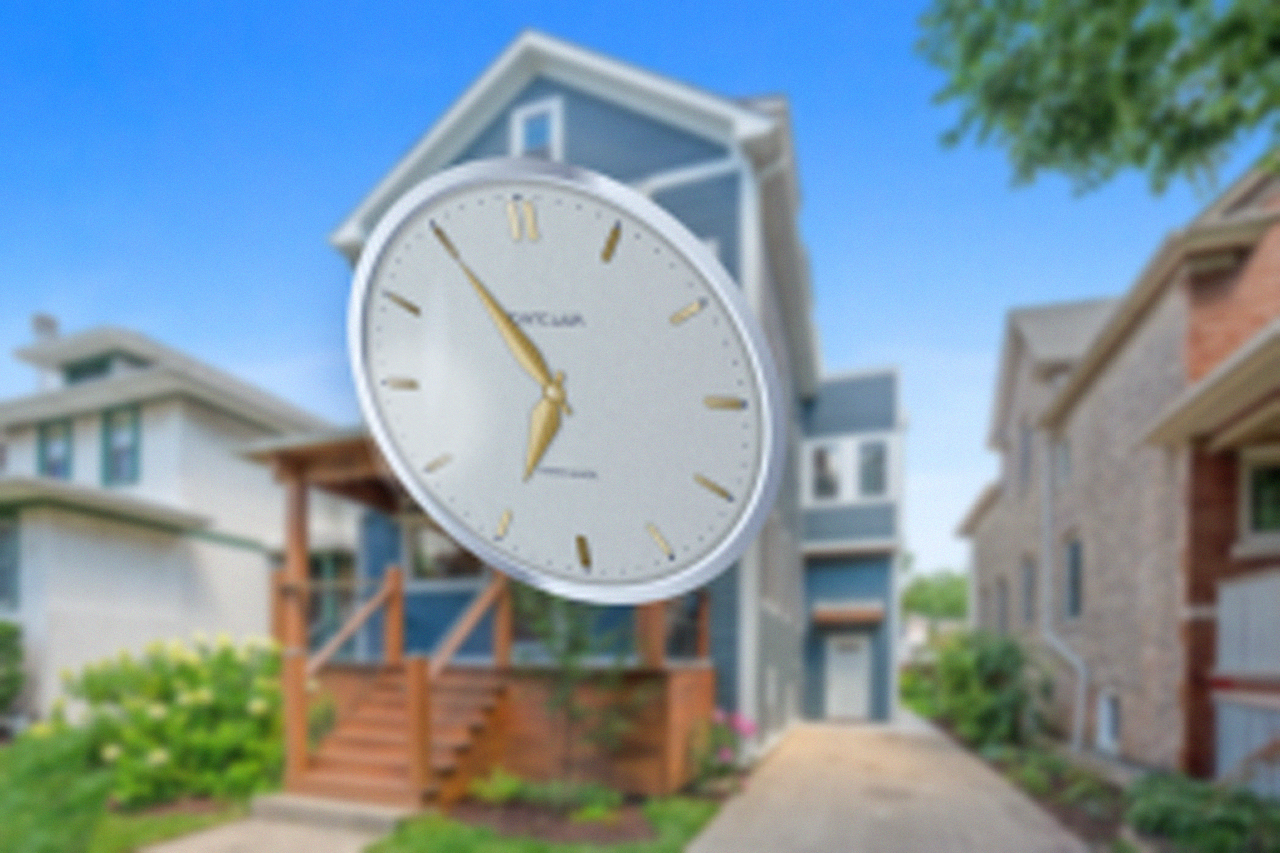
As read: 6:55
